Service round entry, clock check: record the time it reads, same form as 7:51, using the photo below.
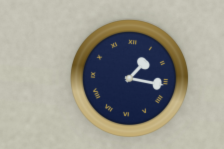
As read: 1:16
